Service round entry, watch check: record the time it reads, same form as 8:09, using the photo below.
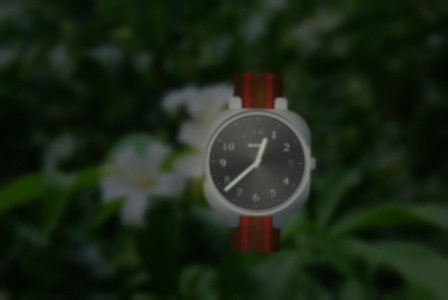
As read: 12:38
